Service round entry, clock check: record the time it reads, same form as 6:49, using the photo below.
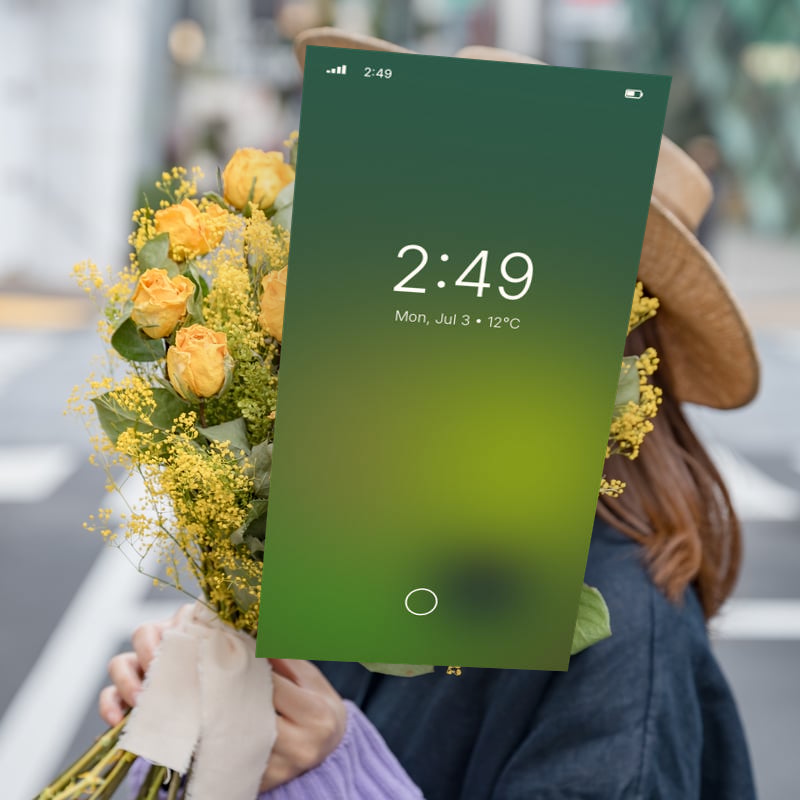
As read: 2:49
